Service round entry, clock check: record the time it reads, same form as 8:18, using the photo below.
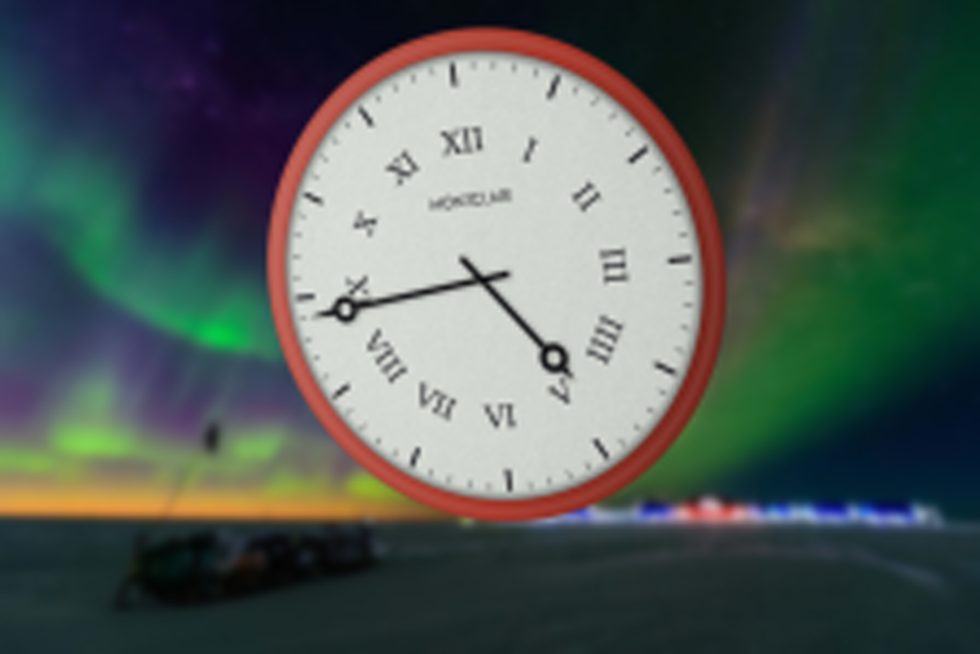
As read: 4:44
